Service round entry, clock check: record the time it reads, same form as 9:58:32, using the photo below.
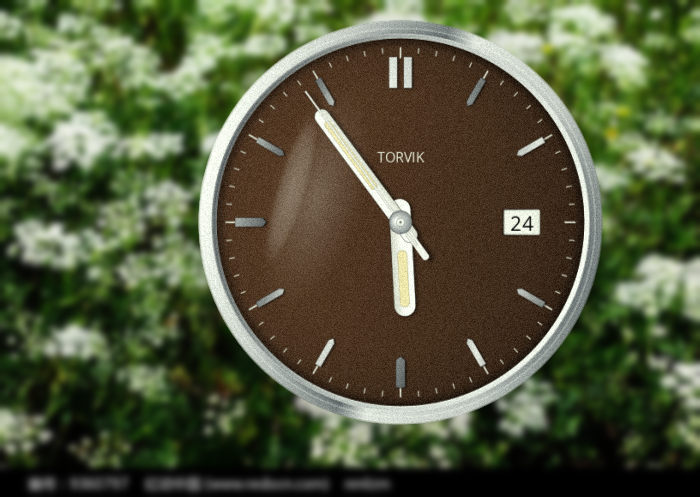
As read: 5:53:54
